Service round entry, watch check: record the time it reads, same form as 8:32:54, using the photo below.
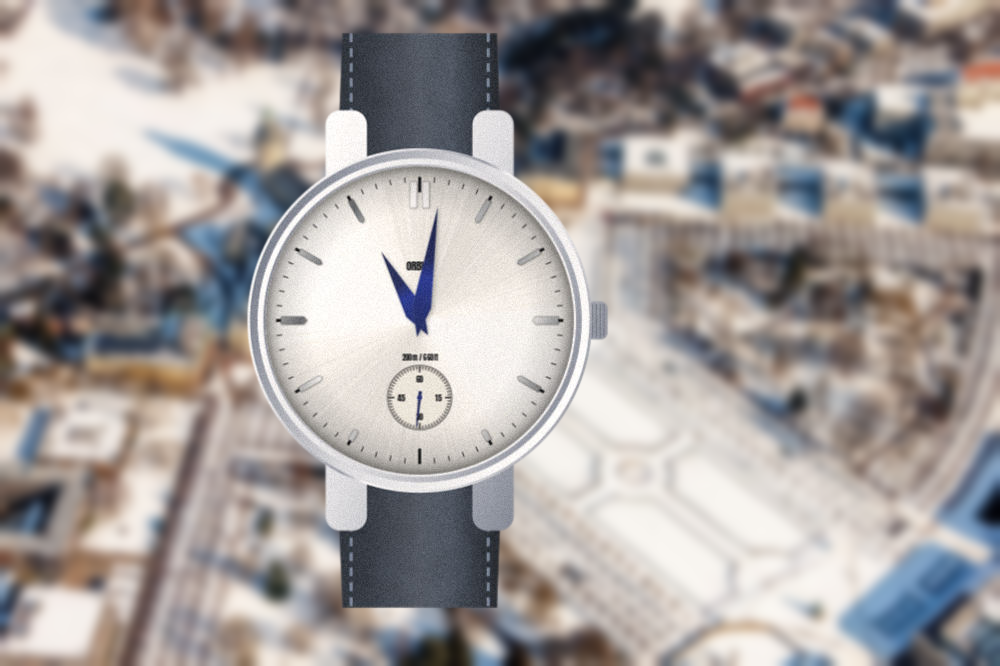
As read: 11:01:31
